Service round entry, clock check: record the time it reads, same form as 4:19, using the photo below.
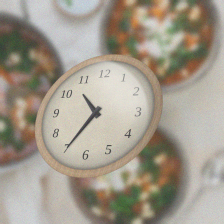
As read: 10:35
